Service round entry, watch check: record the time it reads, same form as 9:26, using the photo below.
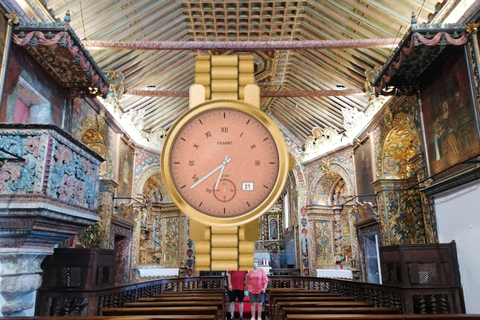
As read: 6:39
